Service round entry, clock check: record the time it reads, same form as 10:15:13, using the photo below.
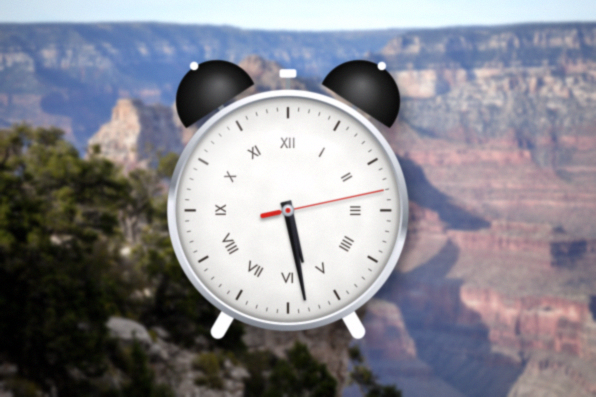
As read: 5:28:13
